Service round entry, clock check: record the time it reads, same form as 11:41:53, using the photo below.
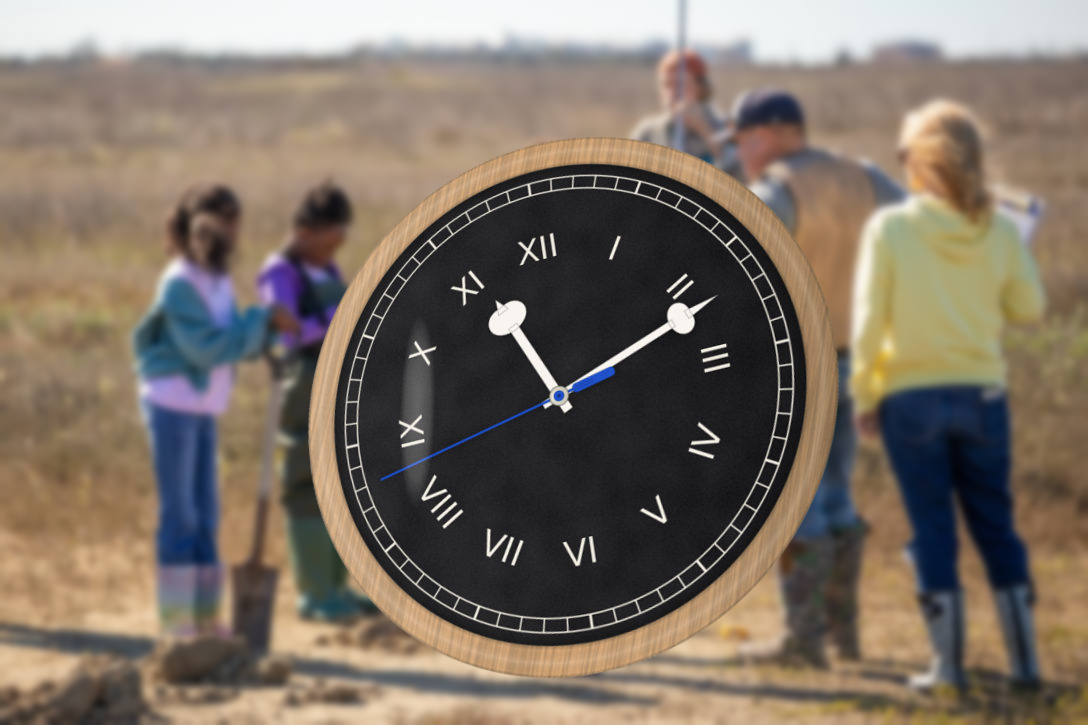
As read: 11:11:43
